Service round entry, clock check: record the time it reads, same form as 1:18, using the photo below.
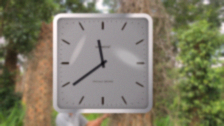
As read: 11:39
